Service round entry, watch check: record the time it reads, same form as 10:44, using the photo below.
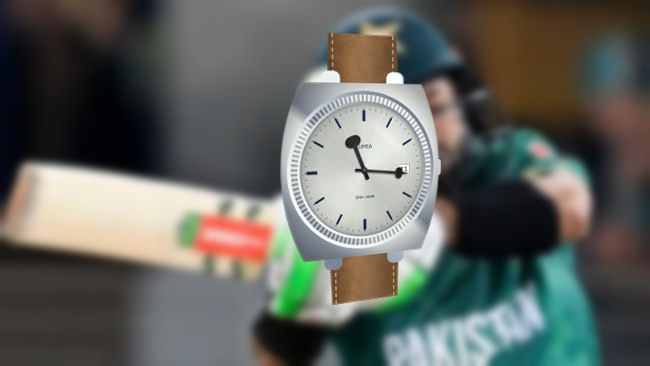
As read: 11:16
